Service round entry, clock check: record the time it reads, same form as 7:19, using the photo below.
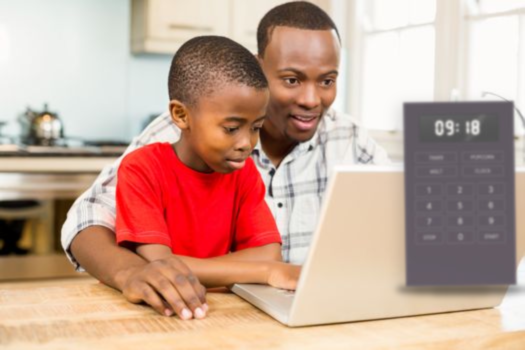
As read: 9:18
